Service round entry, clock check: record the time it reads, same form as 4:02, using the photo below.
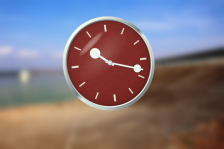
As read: 10:18
